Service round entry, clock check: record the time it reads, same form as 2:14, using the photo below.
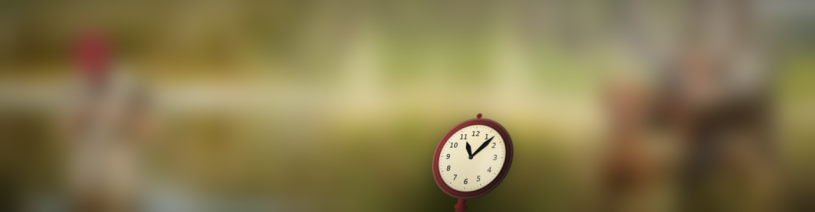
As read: 11:07
